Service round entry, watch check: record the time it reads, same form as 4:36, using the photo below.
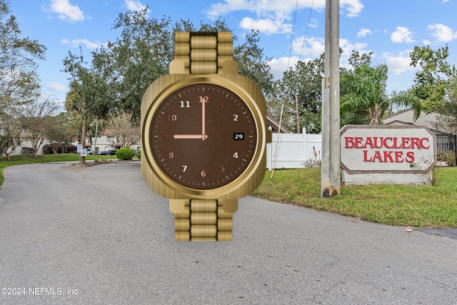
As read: 9:00
